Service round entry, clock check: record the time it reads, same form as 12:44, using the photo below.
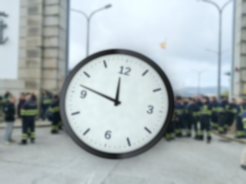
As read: 11:47
